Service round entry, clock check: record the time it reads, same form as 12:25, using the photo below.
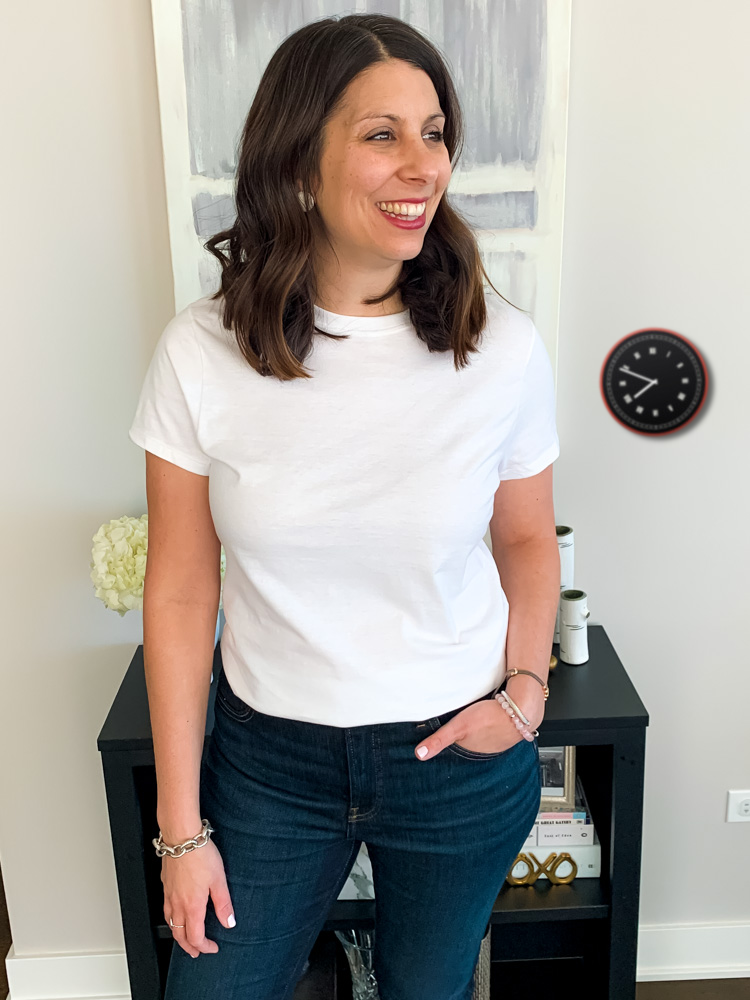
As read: 7:49
